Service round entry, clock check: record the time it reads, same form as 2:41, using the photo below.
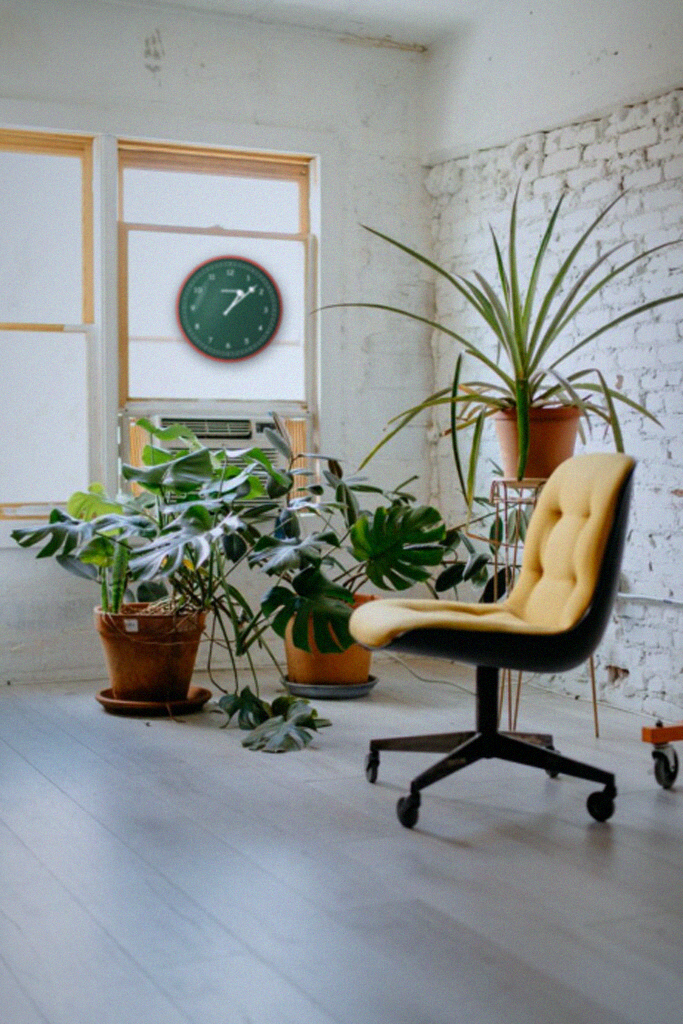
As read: 1:08
